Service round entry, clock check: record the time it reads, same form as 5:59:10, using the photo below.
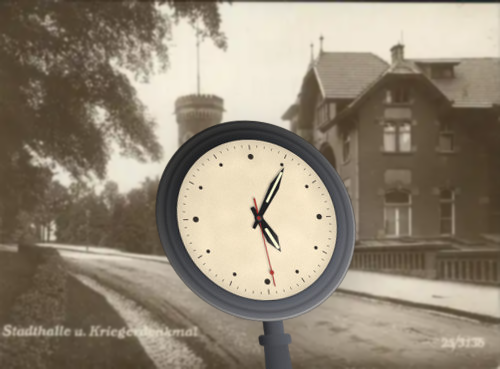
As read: 5:05:29
